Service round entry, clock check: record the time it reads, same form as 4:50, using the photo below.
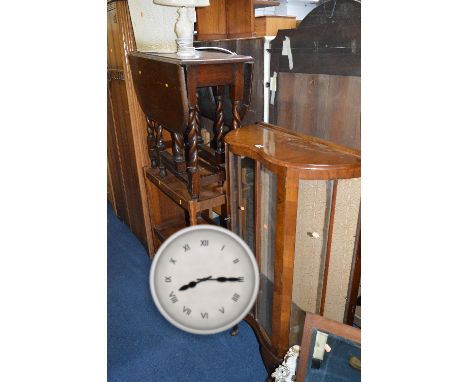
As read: 8:15
